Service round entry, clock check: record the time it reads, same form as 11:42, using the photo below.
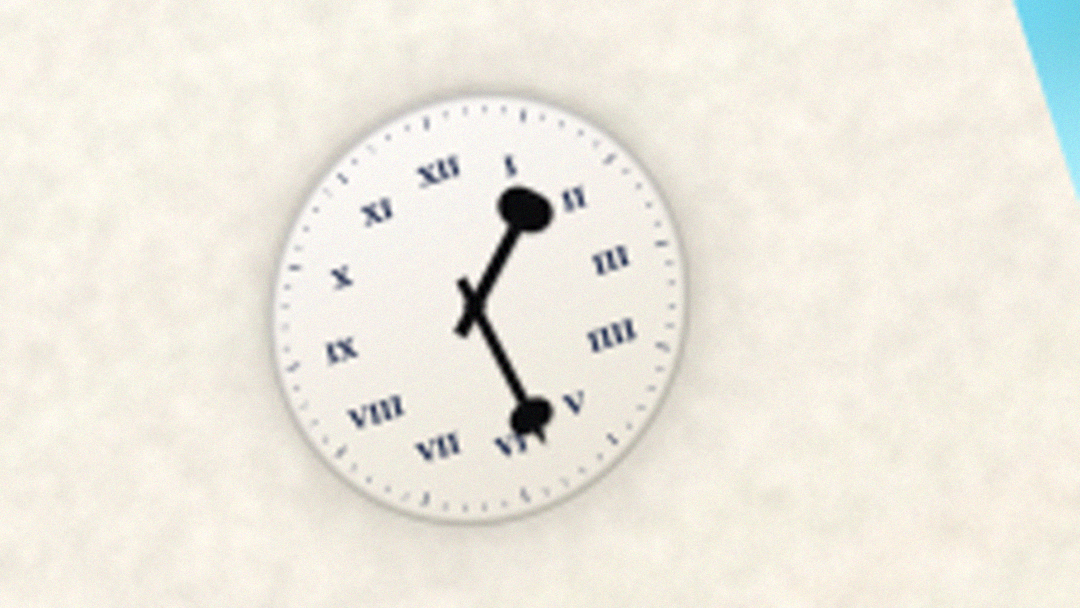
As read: 1:28
